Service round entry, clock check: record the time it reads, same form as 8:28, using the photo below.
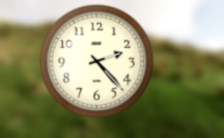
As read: 2:23
